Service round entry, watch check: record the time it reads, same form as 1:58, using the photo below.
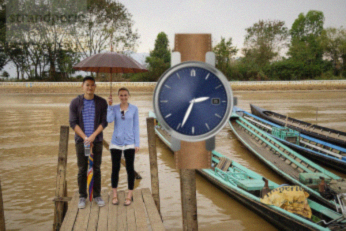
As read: 2:34
